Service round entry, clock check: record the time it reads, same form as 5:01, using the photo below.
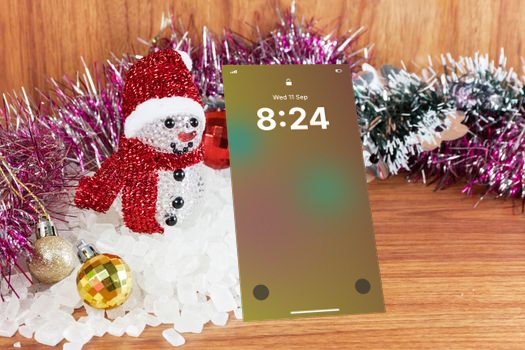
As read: 8:24
